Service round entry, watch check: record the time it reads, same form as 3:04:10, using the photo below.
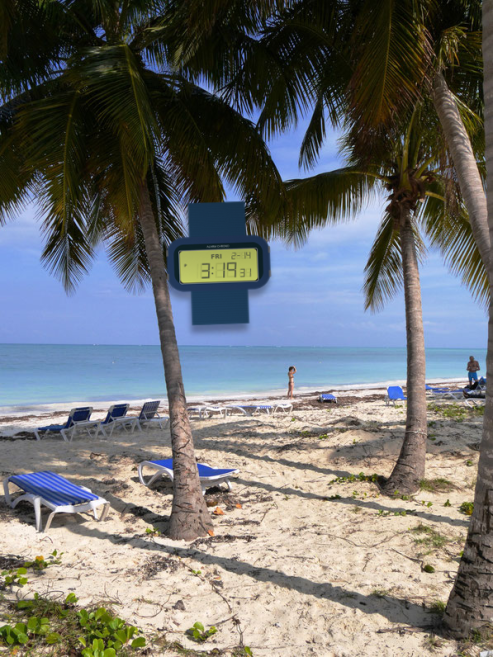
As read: 3:19:31
